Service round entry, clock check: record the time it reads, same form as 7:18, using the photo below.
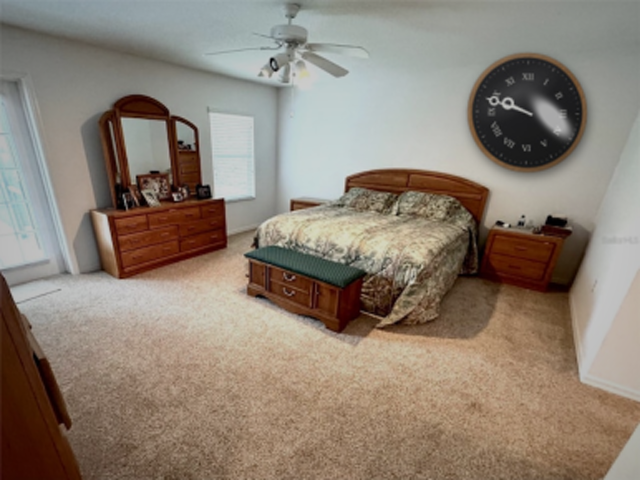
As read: 9:48
